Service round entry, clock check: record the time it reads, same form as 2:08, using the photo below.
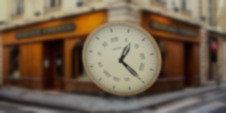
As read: 1:25
